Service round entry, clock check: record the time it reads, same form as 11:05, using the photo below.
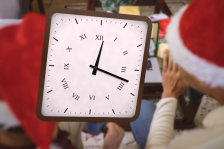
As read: 12:18
